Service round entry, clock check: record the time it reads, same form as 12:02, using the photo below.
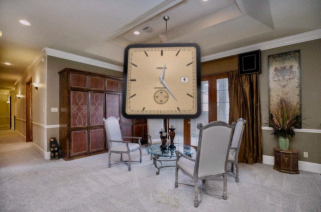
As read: 12:24
